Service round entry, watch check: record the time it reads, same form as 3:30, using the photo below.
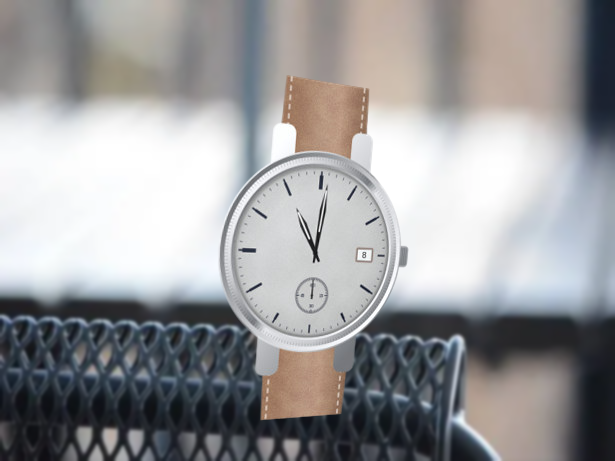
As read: 11:01
